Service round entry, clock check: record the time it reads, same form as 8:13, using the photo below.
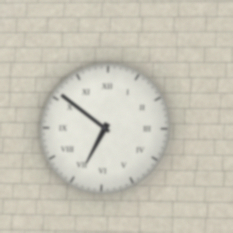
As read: 6:51
